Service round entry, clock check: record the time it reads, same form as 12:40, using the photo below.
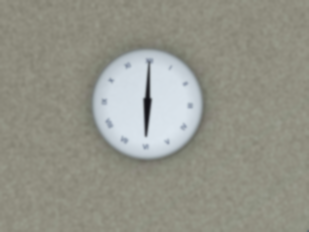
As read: 6:00
